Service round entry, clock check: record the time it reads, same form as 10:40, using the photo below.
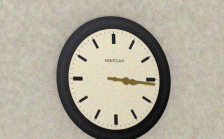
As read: 3:16
